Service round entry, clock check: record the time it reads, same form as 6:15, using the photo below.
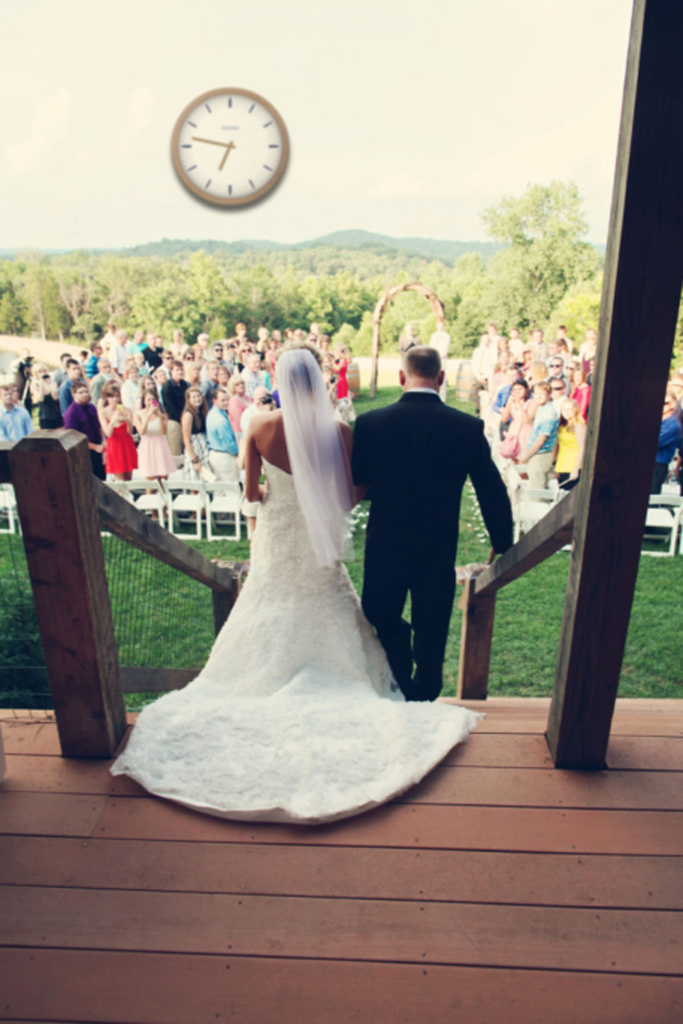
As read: 6:47
